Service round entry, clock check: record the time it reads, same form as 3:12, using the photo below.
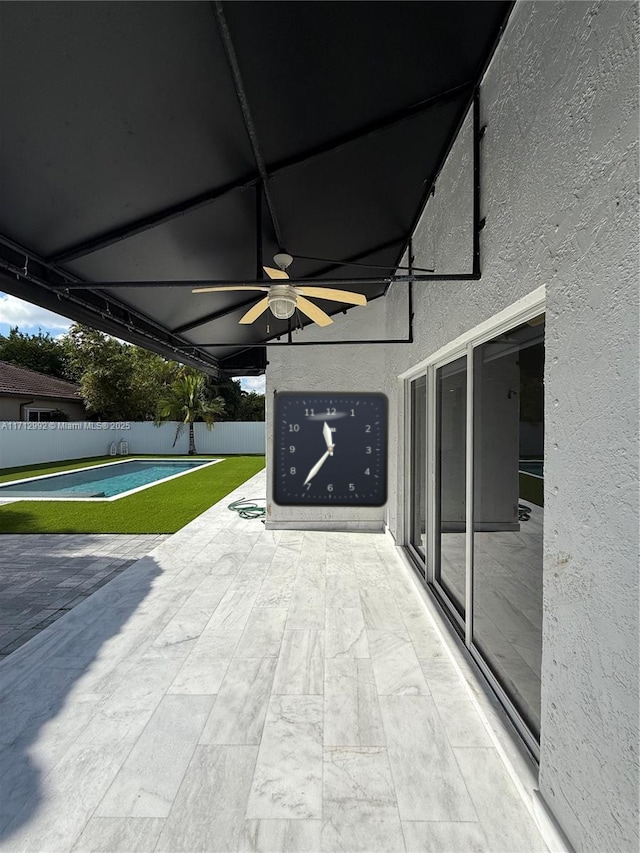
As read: 11:36
